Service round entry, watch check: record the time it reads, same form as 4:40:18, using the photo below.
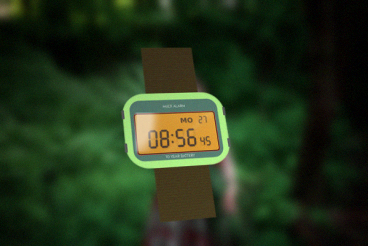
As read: 8:56:45
